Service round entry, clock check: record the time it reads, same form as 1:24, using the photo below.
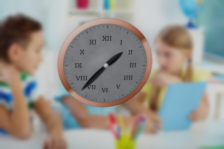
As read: 1:37
